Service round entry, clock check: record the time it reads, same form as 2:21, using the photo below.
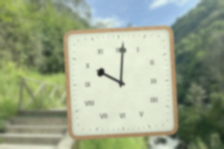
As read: 10:01
